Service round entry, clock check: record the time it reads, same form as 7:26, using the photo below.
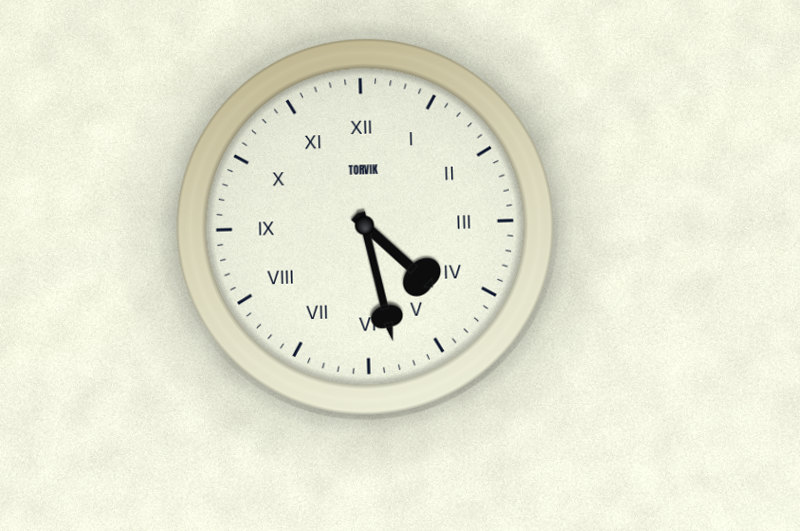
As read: 4:28
